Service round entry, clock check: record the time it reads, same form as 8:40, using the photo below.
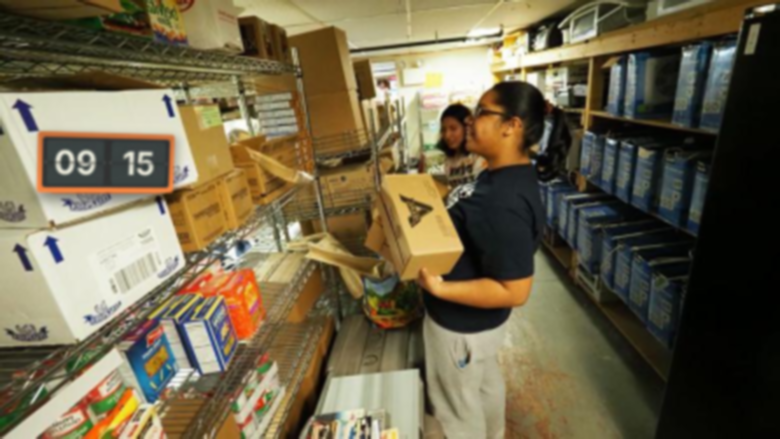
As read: 9:15
